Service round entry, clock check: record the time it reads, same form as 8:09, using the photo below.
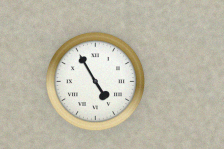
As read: 4:55
